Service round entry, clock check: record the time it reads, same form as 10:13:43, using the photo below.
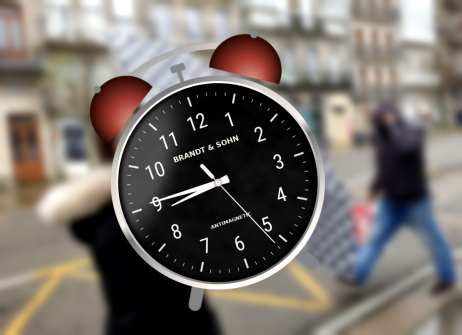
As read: 8:45:26
